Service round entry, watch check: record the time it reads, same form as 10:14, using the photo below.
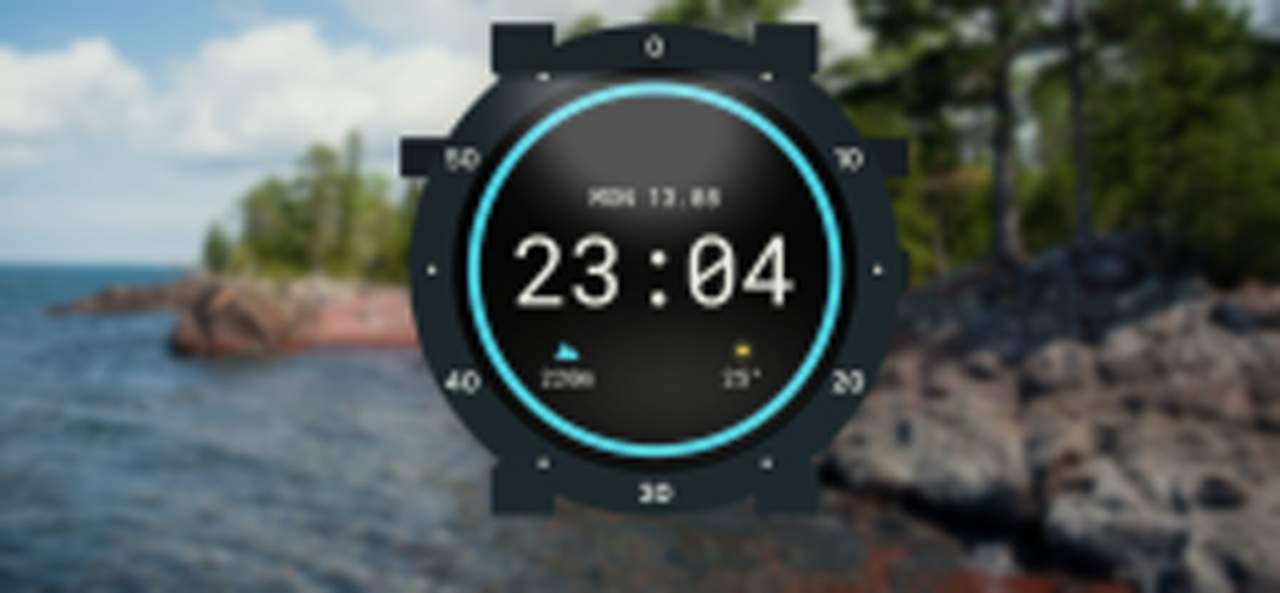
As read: 23:04
